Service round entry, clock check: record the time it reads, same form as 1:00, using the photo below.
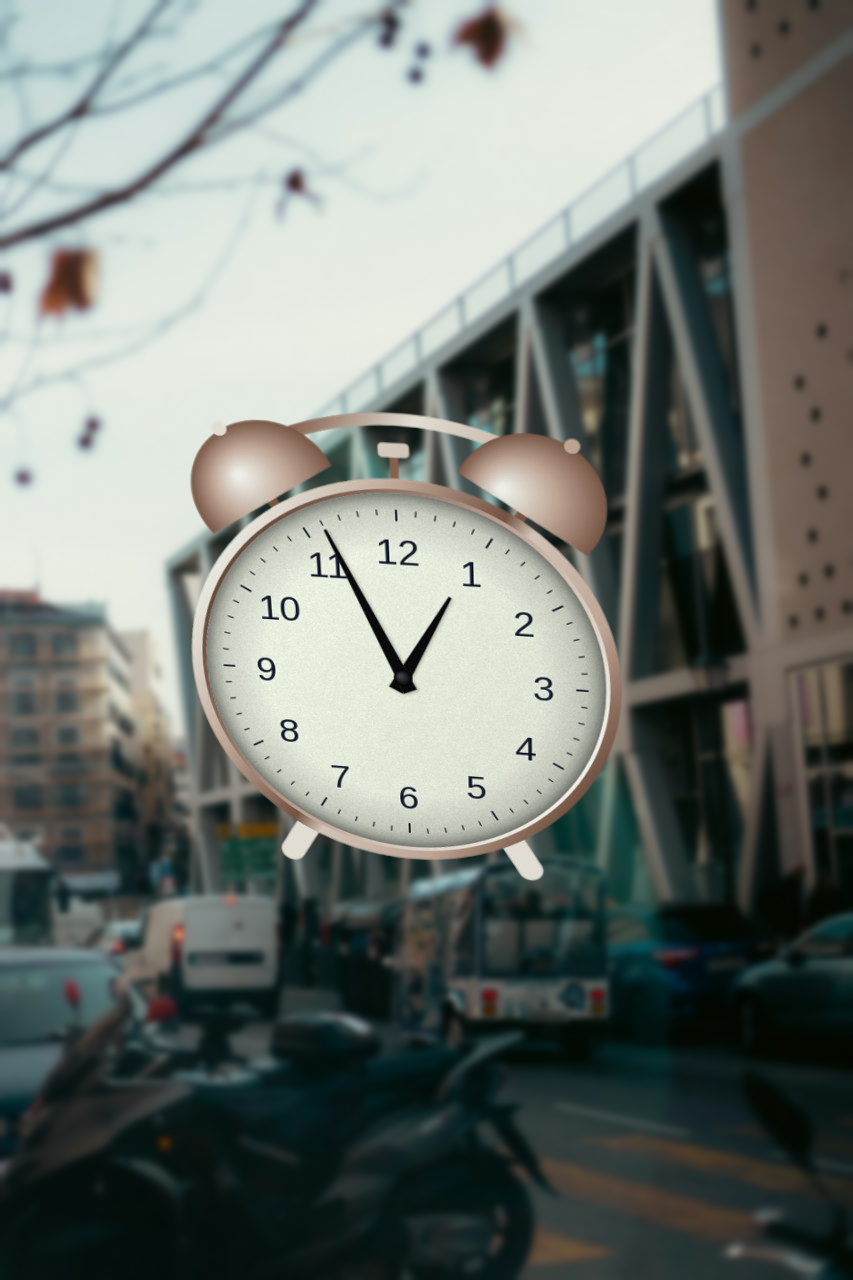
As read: 12:56
